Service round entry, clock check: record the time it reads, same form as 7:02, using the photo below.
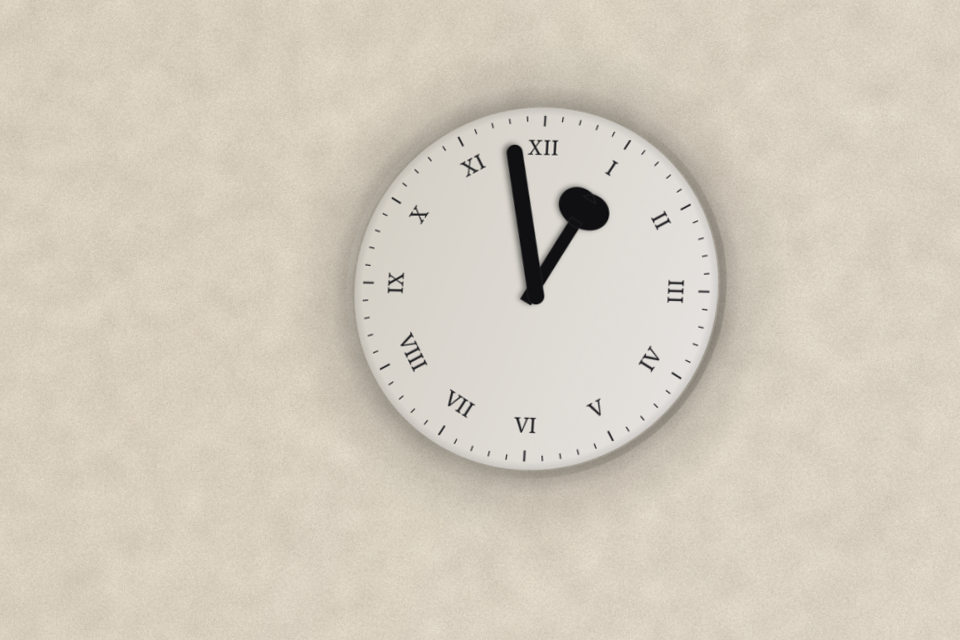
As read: 12:58
